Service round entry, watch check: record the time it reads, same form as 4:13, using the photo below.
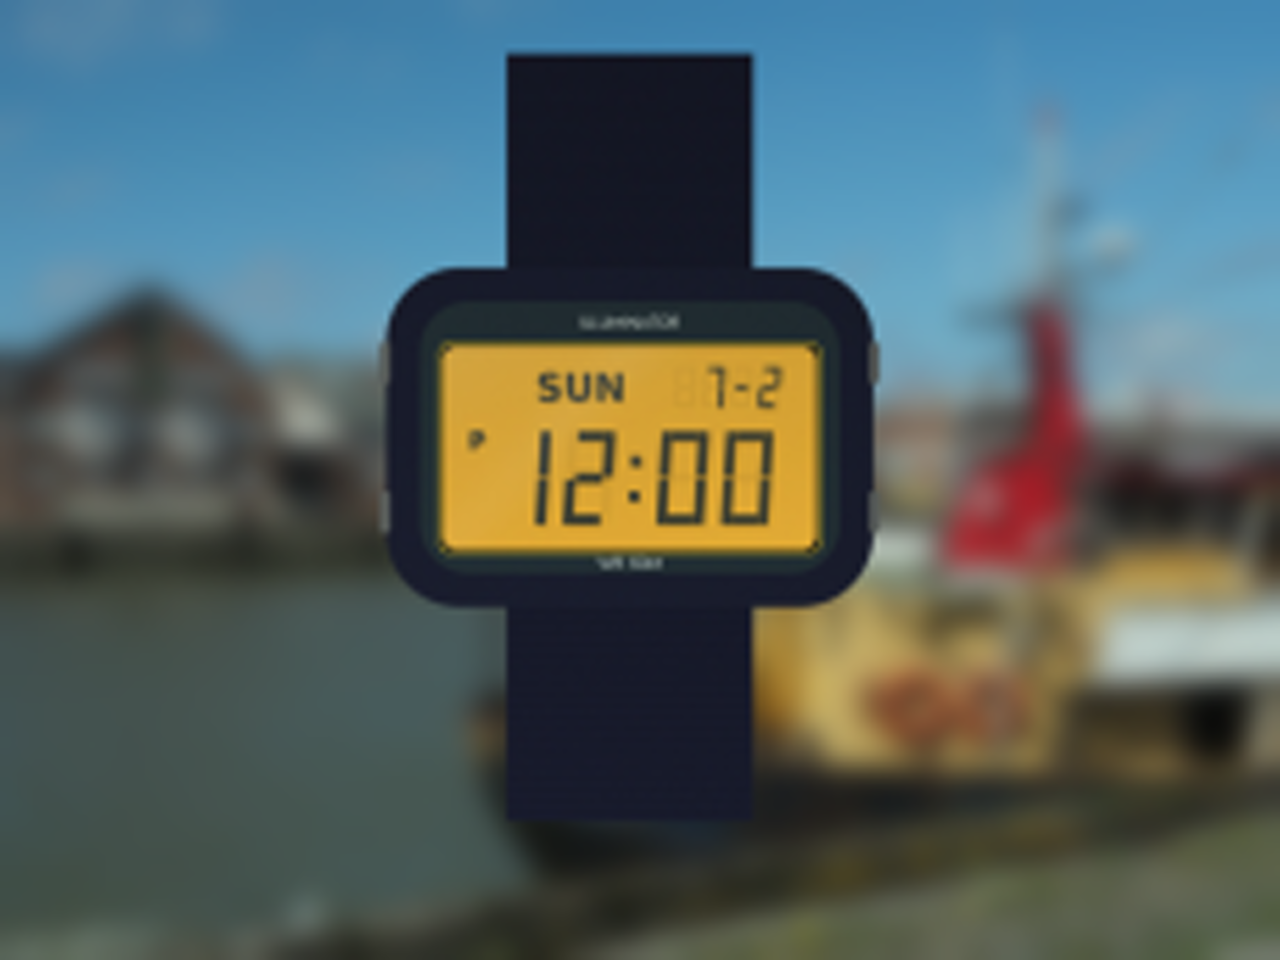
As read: 12:00
